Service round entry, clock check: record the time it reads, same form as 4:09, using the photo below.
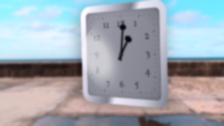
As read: 1:01
